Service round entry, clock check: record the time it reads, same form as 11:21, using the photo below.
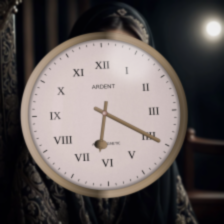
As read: 6:20
